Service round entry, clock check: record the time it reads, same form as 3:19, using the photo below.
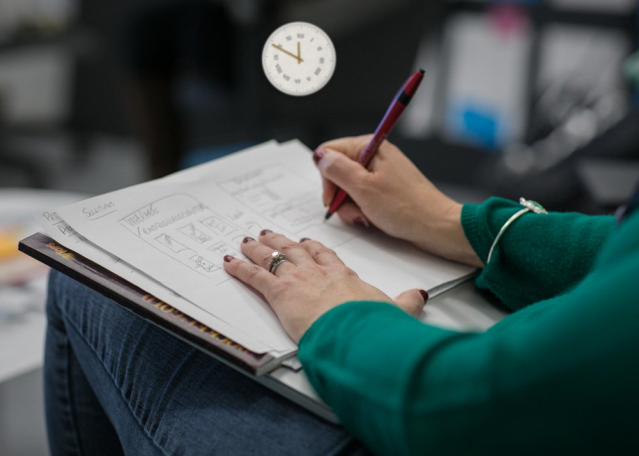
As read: 11:49
